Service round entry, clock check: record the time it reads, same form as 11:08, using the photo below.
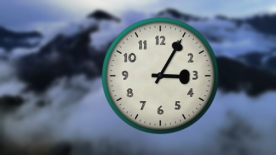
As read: 3:05
